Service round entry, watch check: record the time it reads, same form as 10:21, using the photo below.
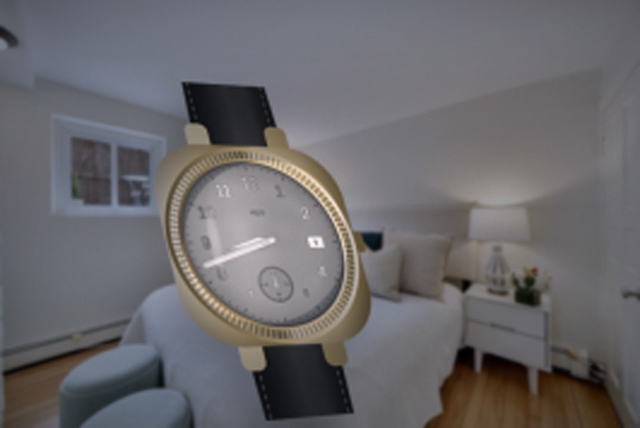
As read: 8:42
